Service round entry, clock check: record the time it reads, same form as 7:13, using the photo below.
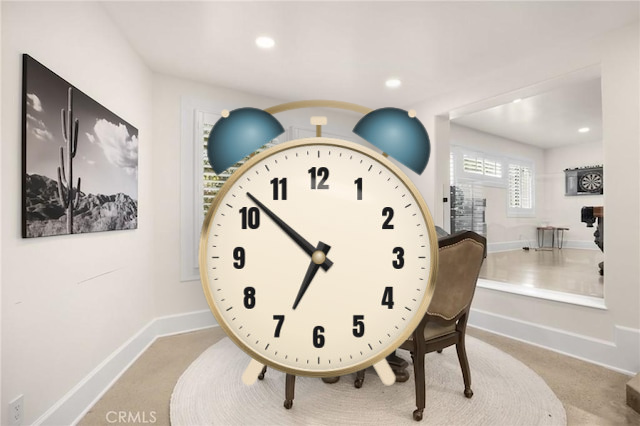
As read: 6:52
